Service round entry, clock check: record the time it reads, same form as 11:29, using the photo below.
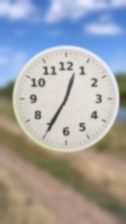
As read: 12:35
